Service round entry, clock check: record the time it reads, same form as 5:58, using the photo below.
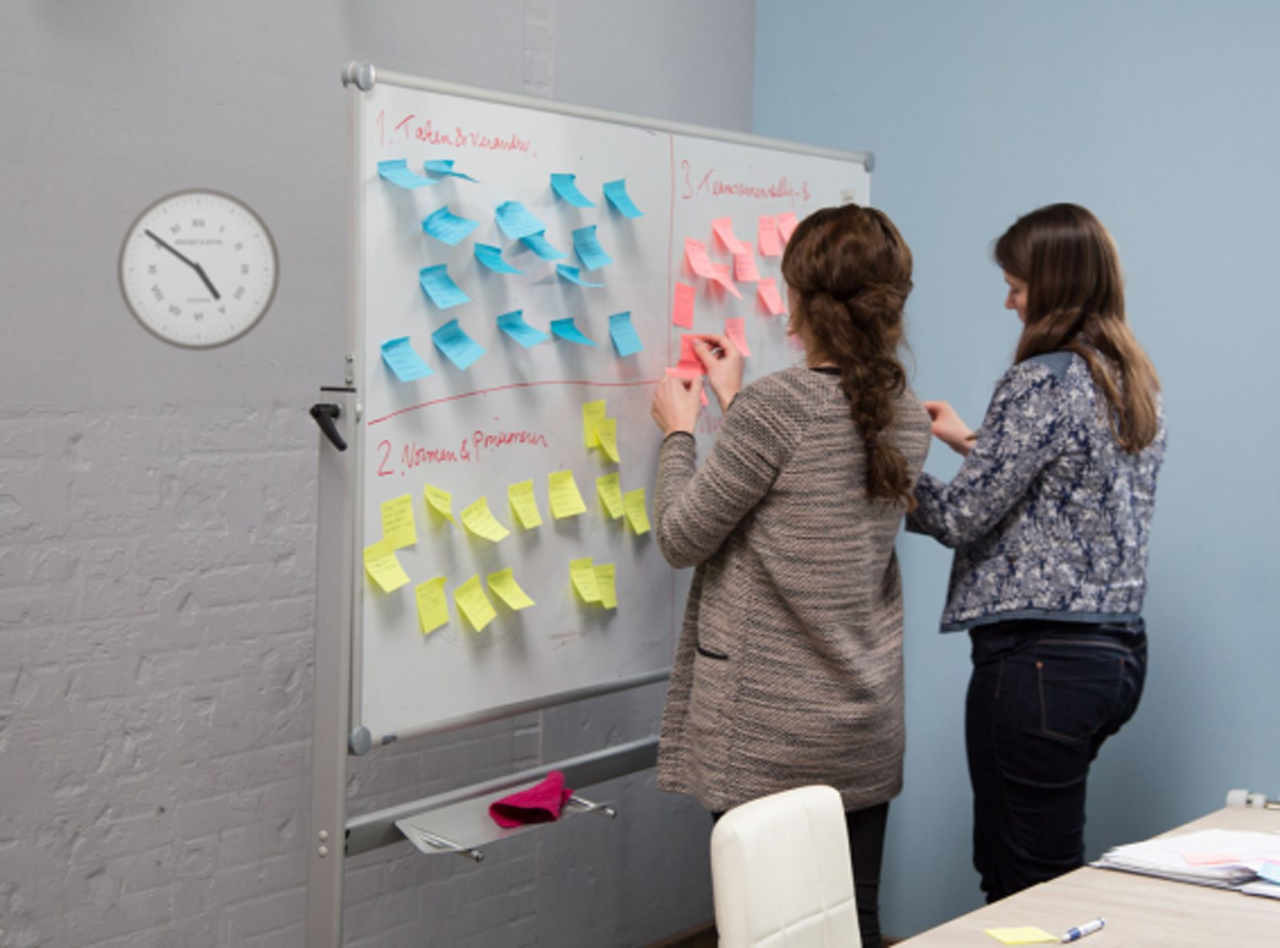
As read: 4:51
